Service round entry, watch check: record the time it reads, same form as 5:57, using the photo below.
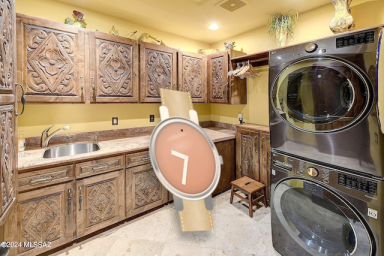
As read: 9:33
